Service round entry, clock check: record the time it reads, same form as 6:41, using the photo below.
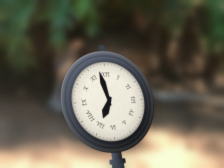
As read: 6:58
